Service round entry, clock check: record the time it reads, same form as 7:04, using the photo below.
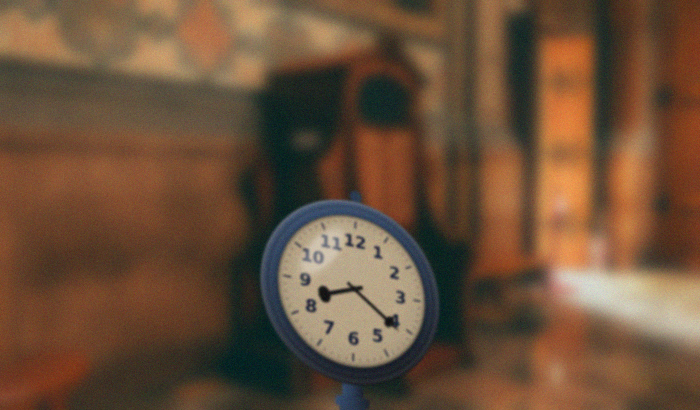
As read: 8:21
